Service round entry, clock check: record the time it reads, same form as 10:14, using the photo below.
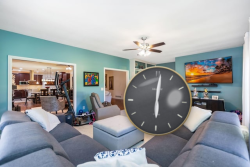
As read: 6:01
